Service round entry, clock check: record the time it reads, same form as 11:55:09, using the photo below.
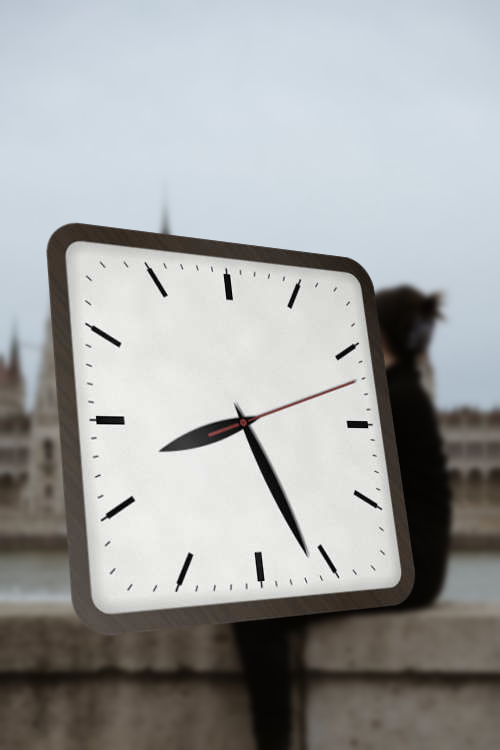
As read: 8:26:12
